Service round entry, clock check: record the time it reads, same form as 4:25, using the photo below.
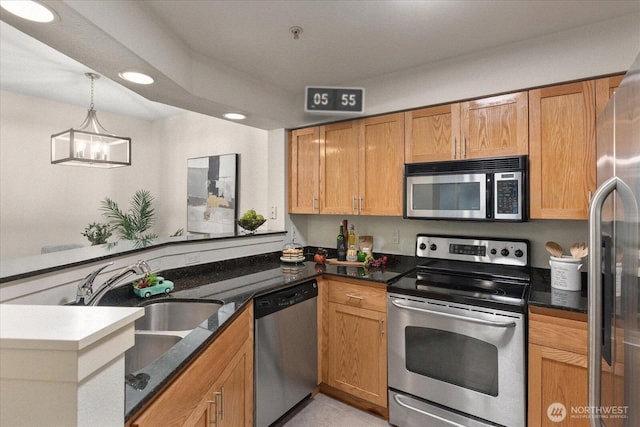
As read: 5:55
